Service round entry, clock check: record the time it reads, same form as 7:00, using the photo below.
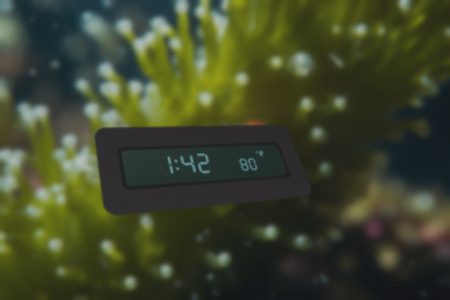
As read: 1:42
